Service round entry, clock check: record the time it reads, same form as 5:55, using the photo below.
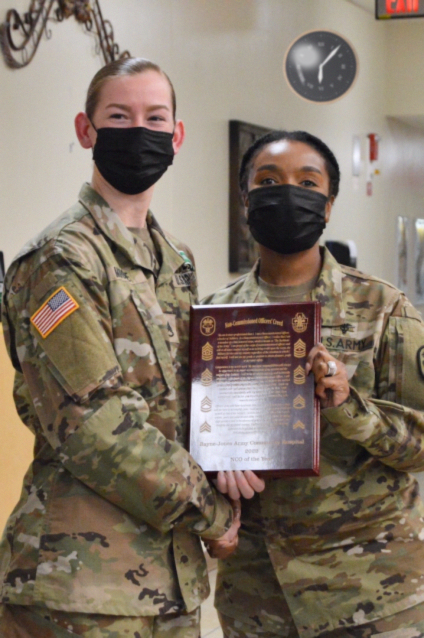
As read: 6:07
